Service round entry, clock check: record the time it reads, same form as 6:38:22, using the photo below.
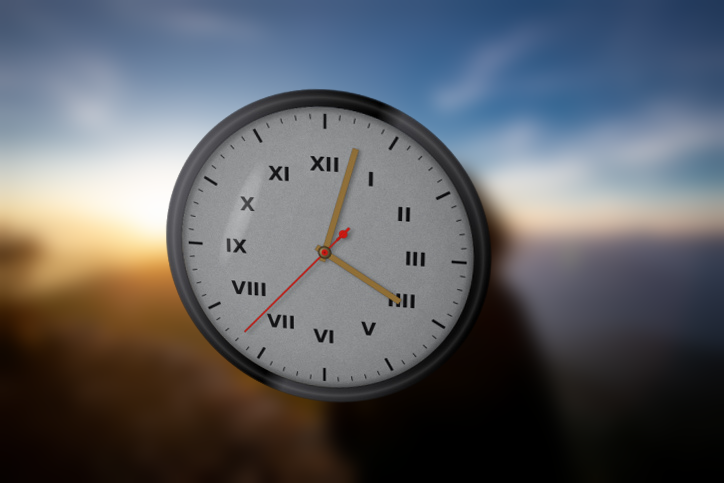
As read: 4:02:37
